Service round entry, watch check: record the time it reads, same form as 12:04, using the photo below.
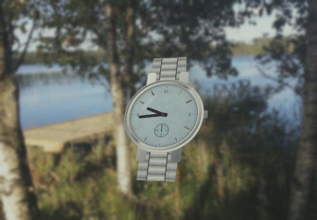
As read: 9:44
